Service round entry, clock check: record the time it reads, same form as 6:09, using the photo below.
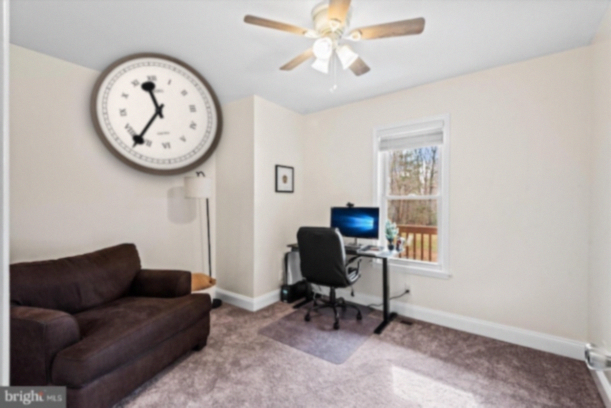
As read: 11:37
